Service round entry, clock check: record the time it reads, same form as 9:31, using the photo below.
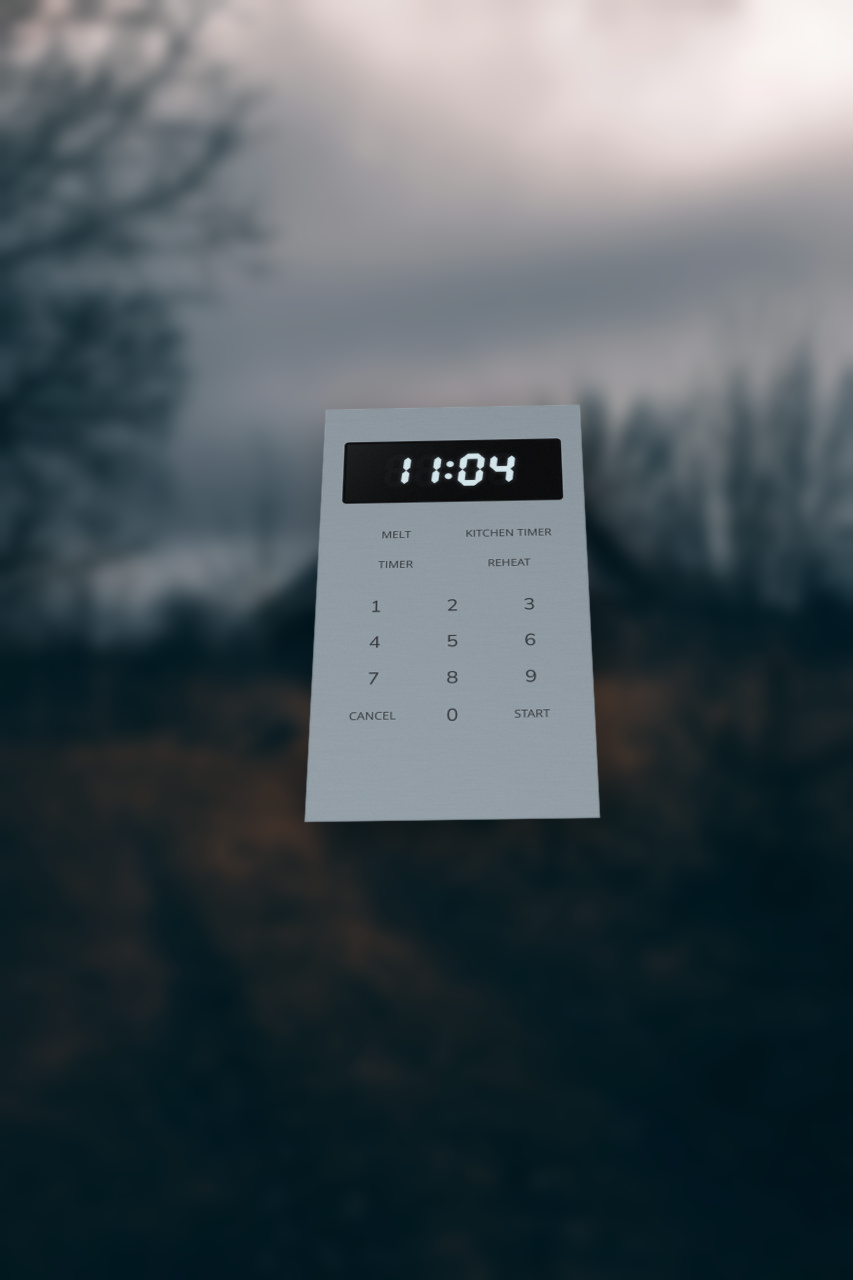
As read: 11:04
